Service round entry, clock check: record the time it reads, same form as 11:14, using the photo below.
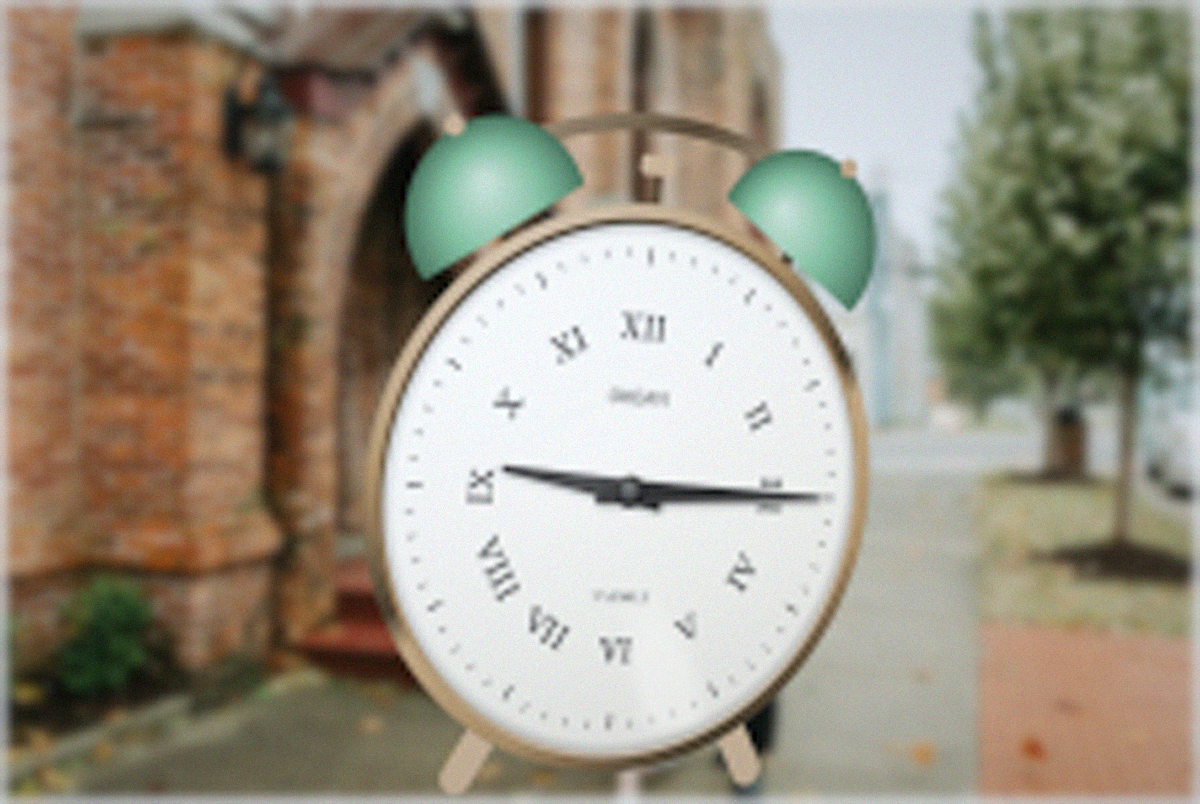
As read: 9:15
